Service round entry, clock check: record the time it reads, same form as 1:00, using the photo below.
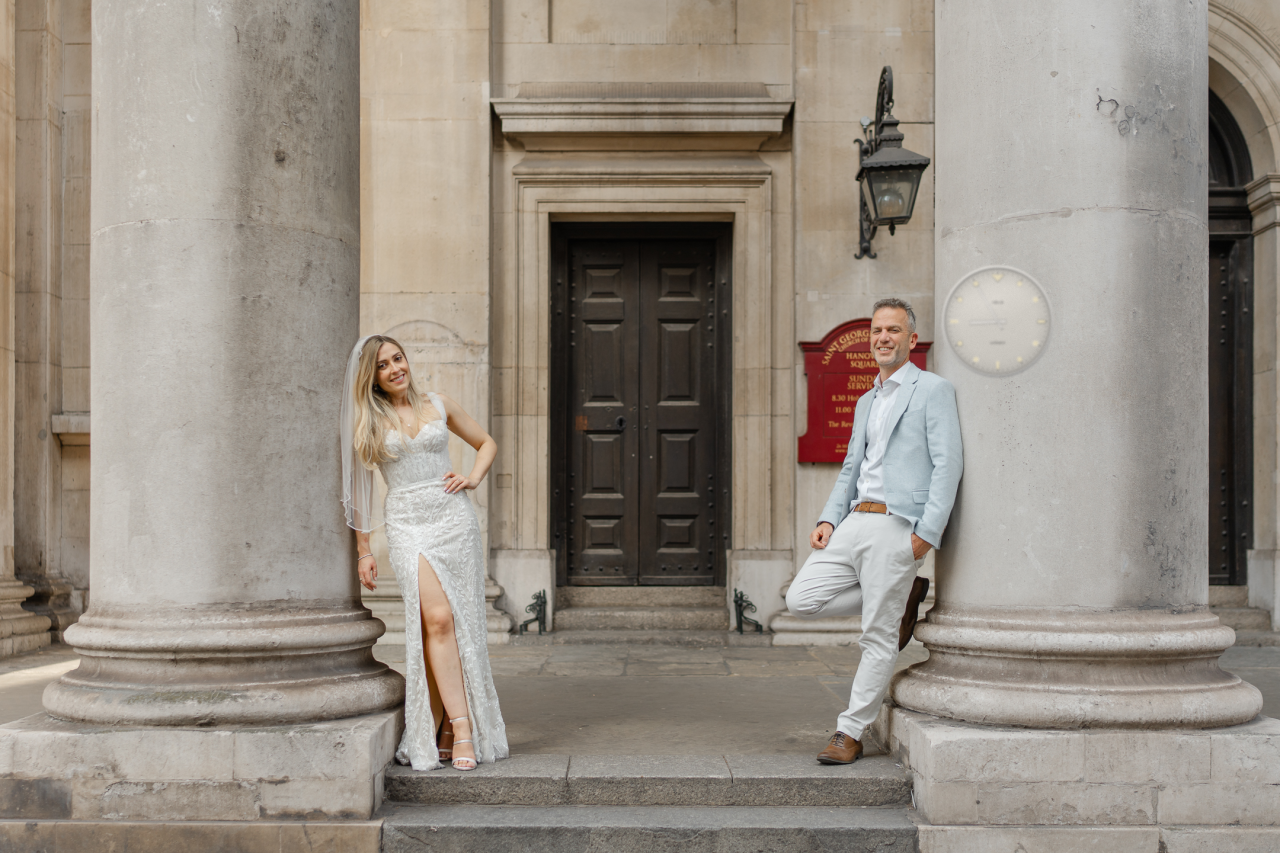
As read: 8:55
